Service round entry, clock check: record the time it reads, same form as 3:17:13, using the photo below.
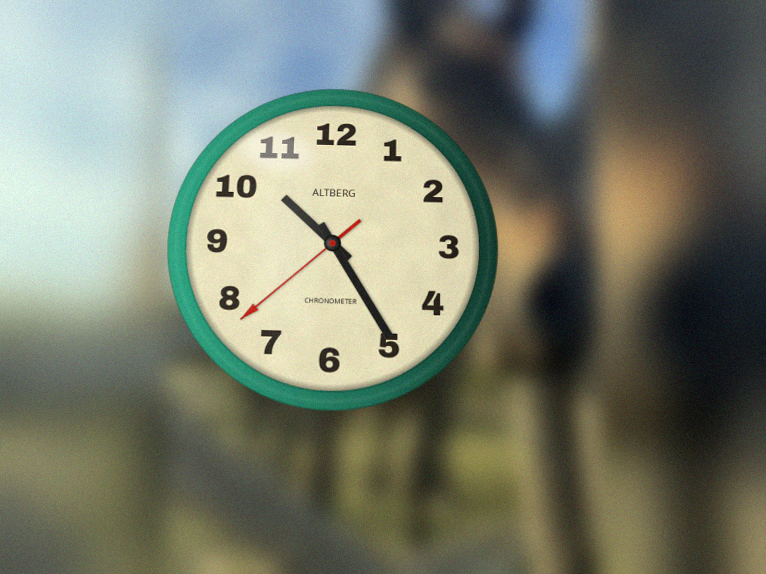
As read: 10:24:38
